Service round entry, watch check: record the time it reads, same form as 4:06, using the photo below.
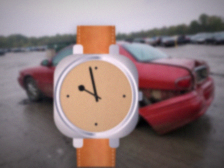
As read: 9:58
